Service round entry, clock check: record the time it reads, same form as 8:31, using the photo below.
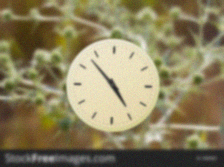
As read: 4:53
